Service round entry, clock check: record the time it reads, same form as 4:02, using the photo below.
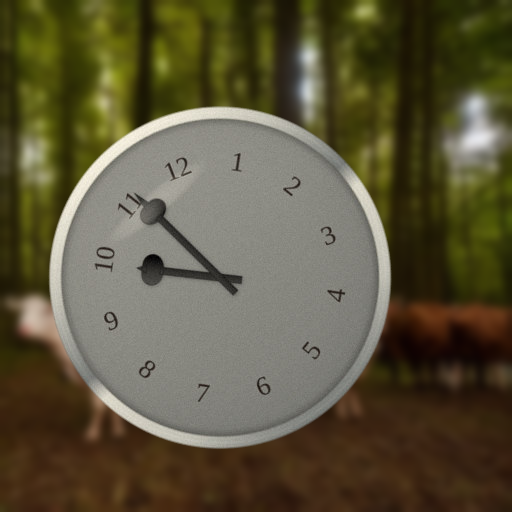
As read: 9:56
